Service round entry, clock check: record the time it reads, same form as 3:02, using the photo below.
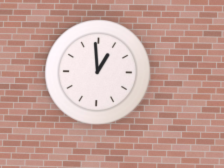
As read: 12:59
